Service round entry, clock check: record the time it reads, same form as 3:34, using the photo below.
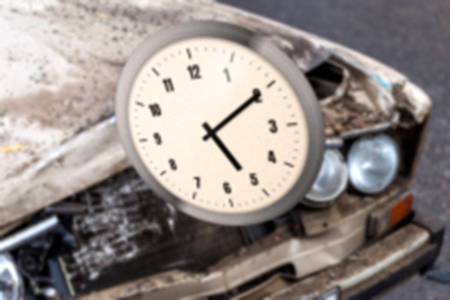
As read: 5:10
